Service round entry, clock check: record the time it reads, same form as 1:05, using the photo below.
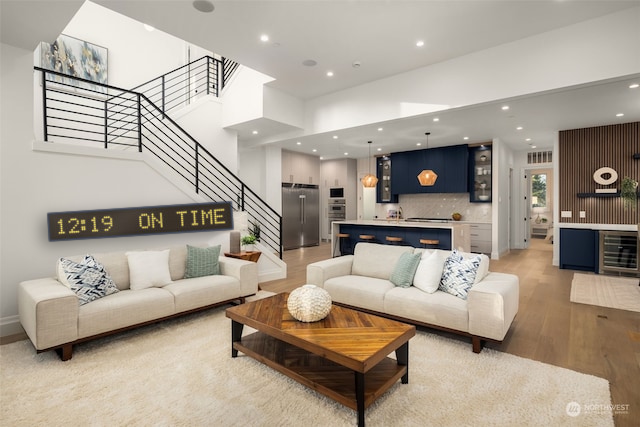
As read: 12:19
